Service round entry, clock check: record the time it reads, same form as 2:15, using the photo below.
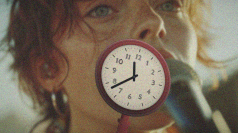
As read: 11:38
